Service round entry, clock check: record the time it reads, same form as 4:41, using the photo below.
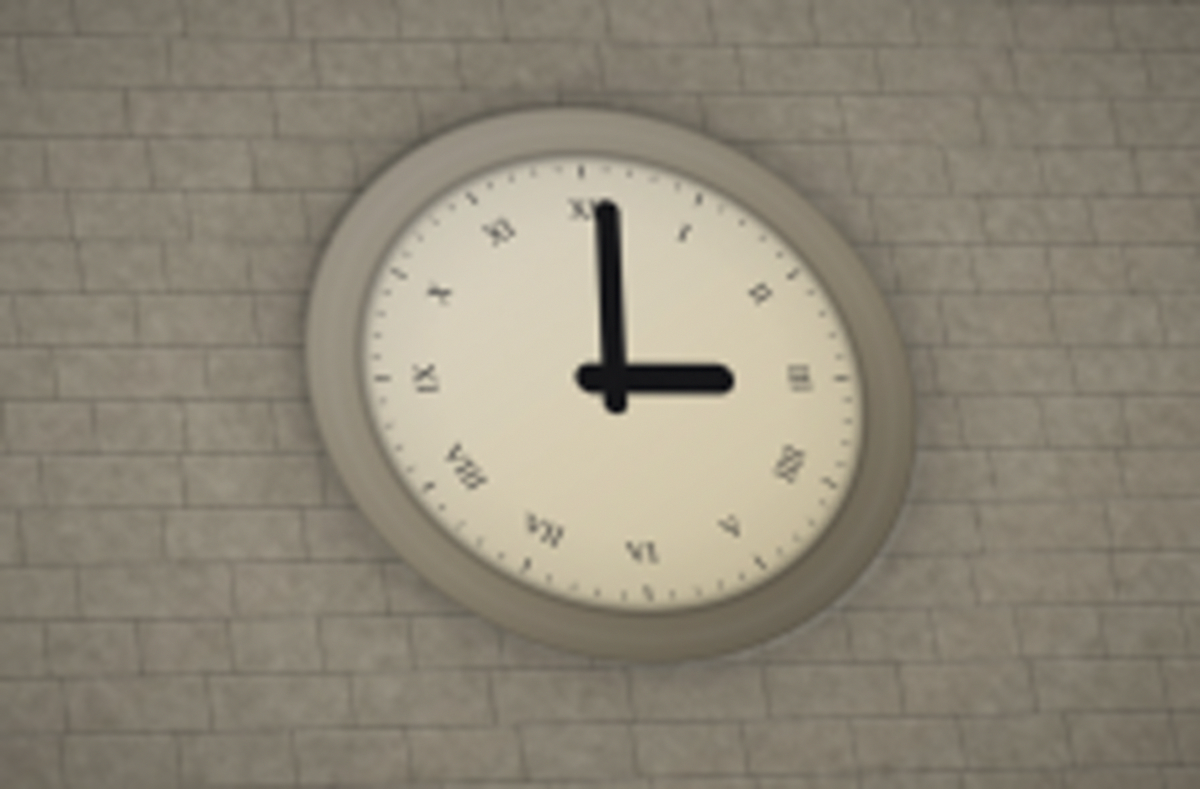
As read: 3:01
